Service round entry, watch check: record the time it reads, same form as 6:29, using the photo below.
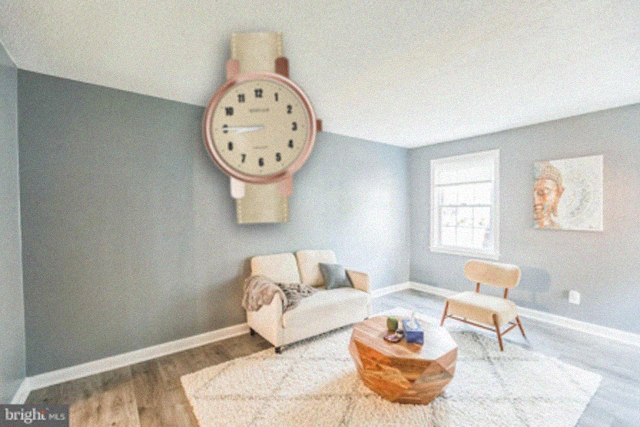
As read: 8:45
